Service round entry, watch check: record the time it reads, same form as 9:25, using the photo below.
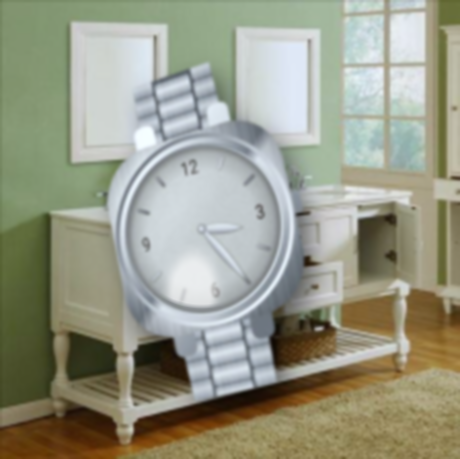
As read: 3:25
